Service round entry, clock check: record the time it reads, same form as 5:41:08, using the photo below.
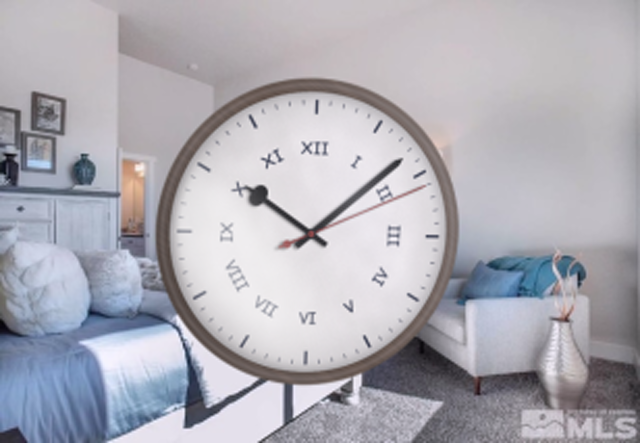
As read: 10:08:11
